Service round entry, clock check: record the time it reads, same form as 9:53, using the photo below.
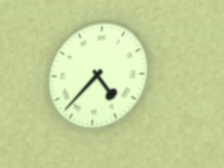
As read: 4:37
